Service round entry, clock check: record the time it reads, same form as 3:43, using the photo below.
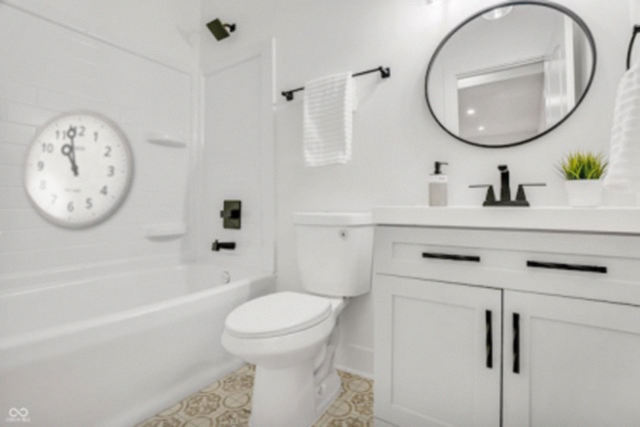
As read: 10:58
